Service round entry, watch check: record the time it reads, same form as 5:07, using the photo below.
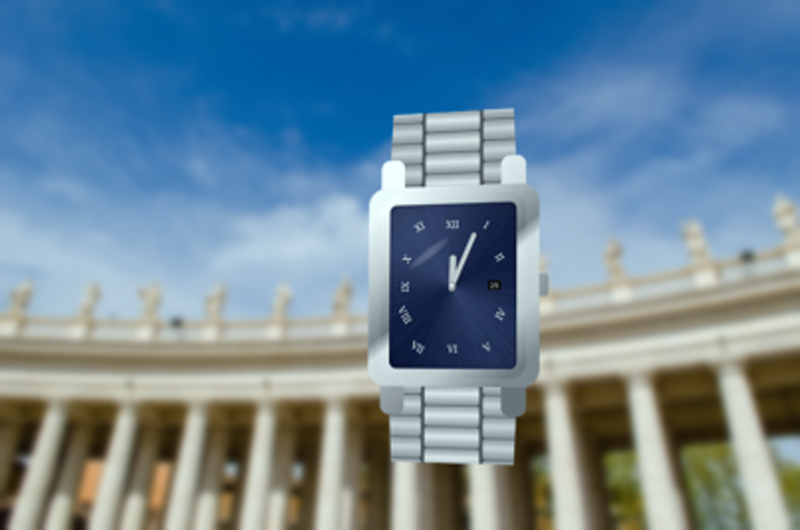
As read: 12:04
